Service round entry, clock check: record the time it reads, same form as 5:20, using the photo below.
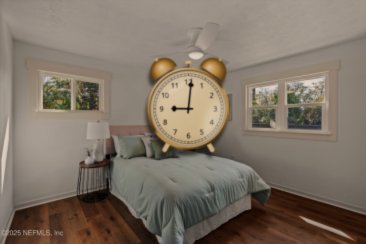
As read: 9:01
